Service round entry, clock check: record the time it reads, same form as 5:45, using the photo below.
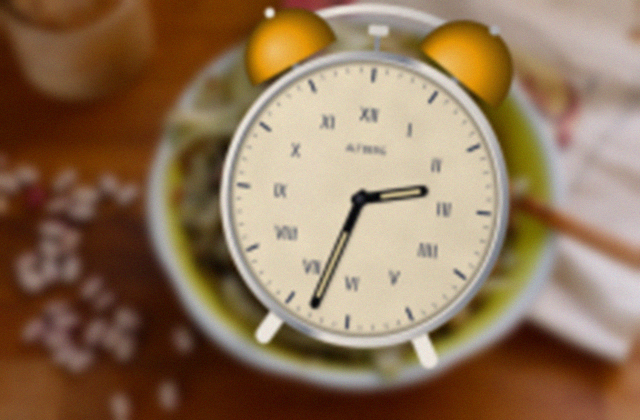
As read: 2:33
